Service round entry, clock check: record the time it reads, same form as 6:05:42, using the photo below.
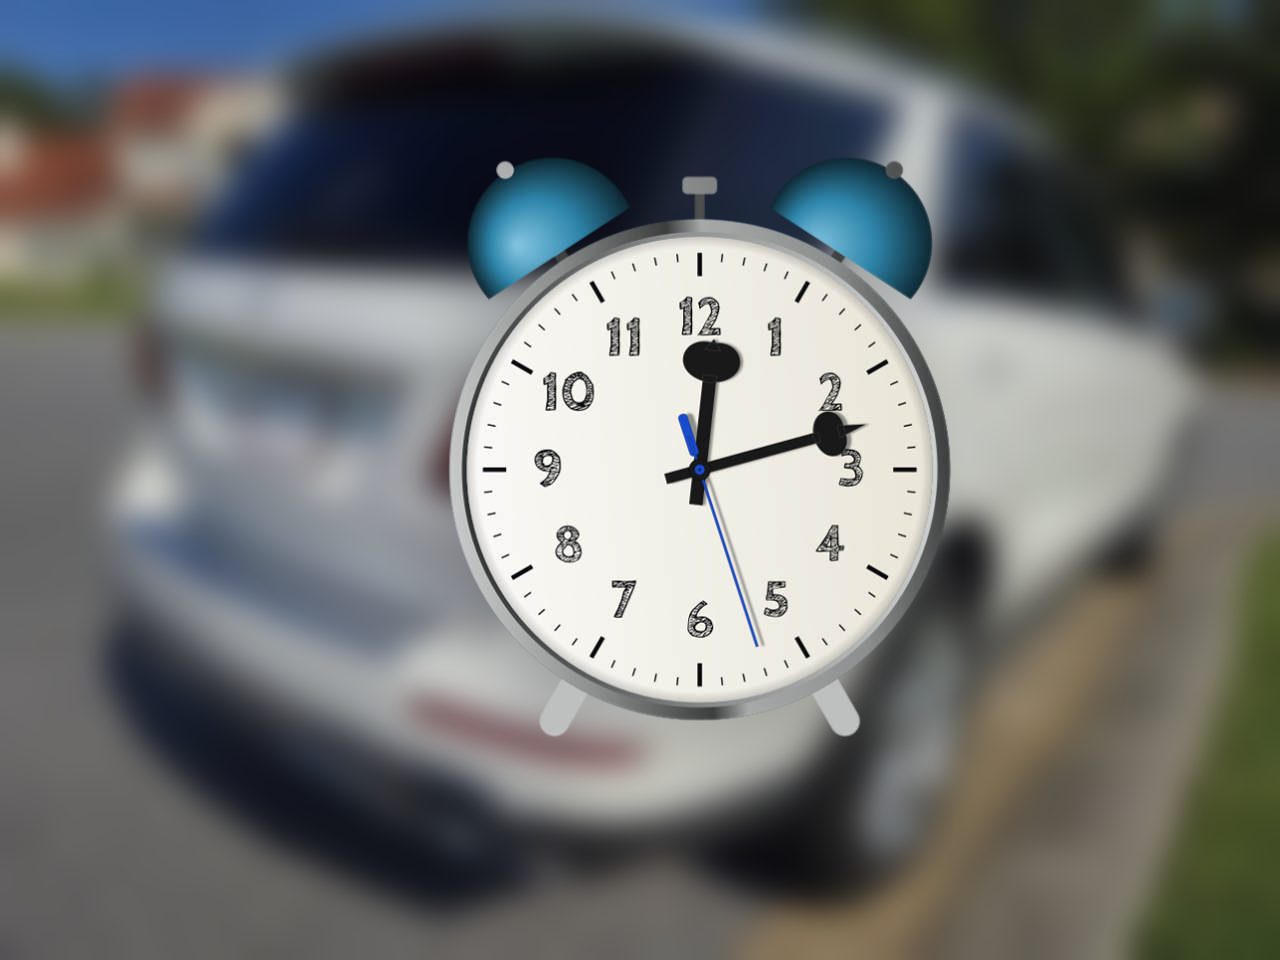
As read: 12:12:27
